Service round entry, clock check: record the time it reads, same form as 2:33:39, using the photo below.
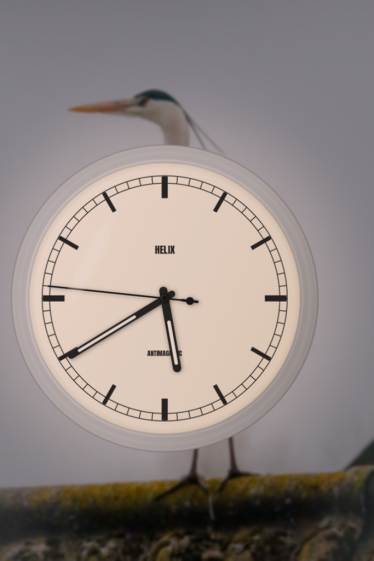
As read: 5:39:46
